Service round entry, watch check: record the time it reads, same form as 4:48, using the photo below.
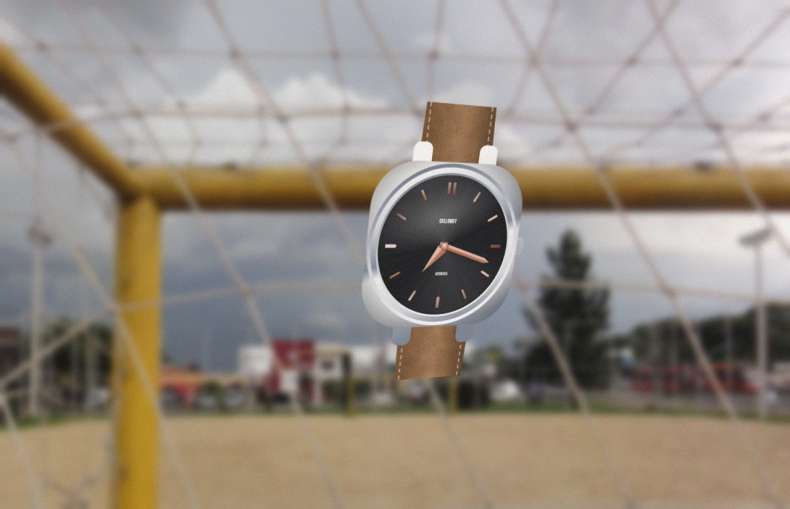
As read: 7:18
